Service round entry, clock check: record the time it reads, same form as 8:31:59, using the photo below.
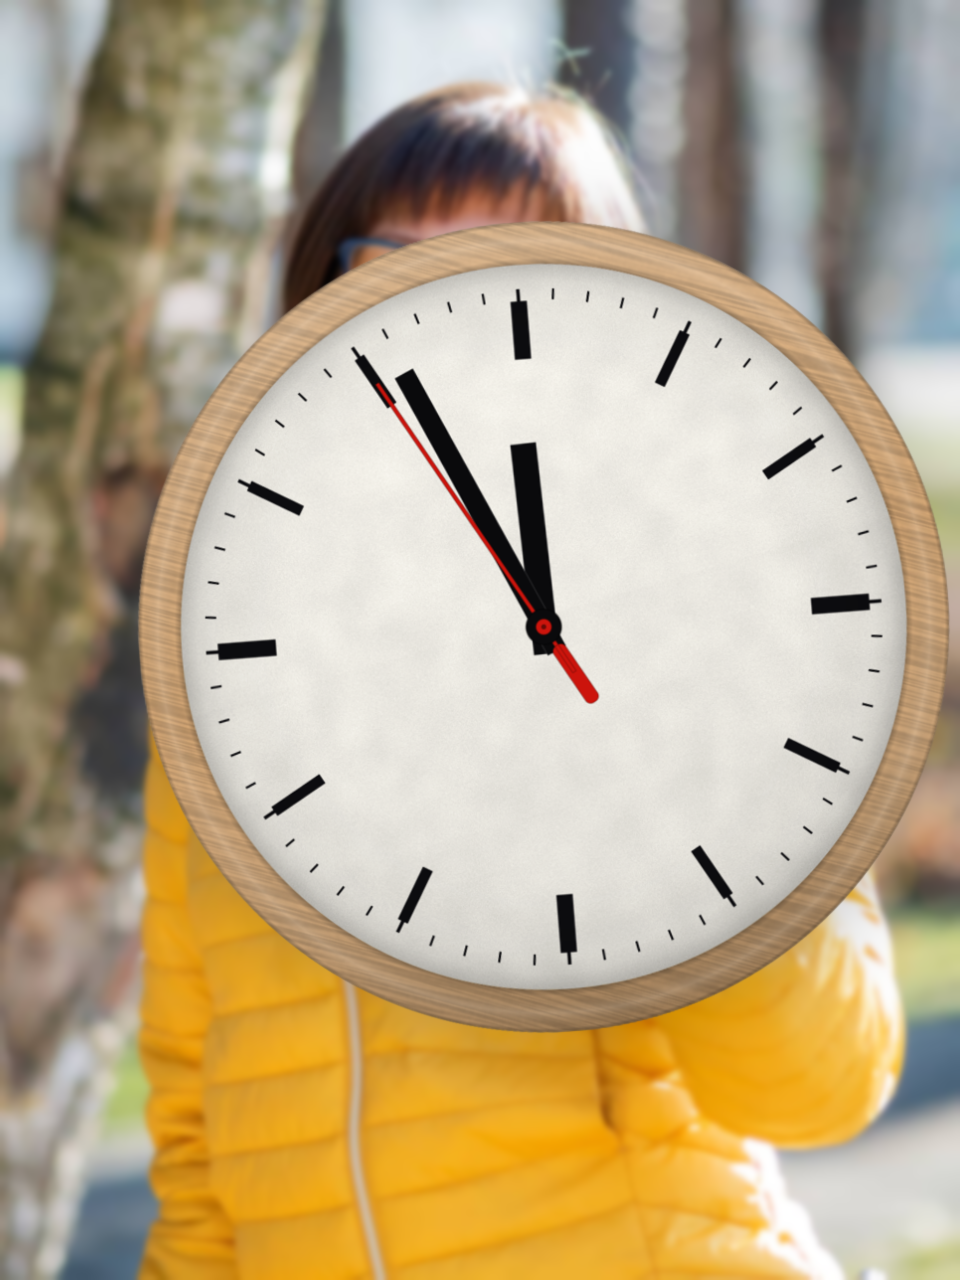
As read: 11:55:55
